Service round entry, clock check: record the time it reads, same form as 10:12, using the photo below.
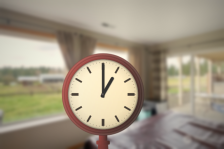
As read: 1:00
